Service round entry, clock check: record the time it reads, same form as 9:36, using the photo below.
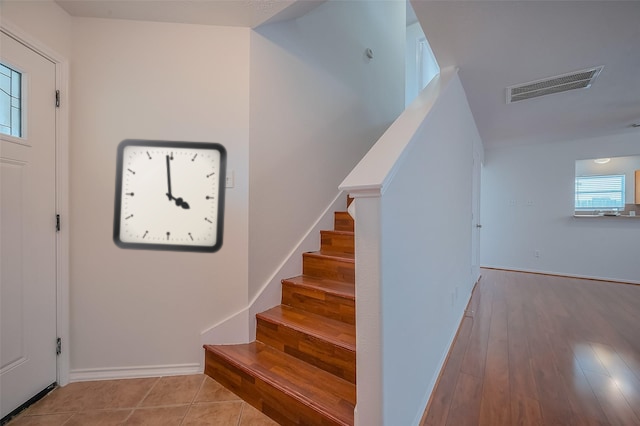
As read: 3:59
